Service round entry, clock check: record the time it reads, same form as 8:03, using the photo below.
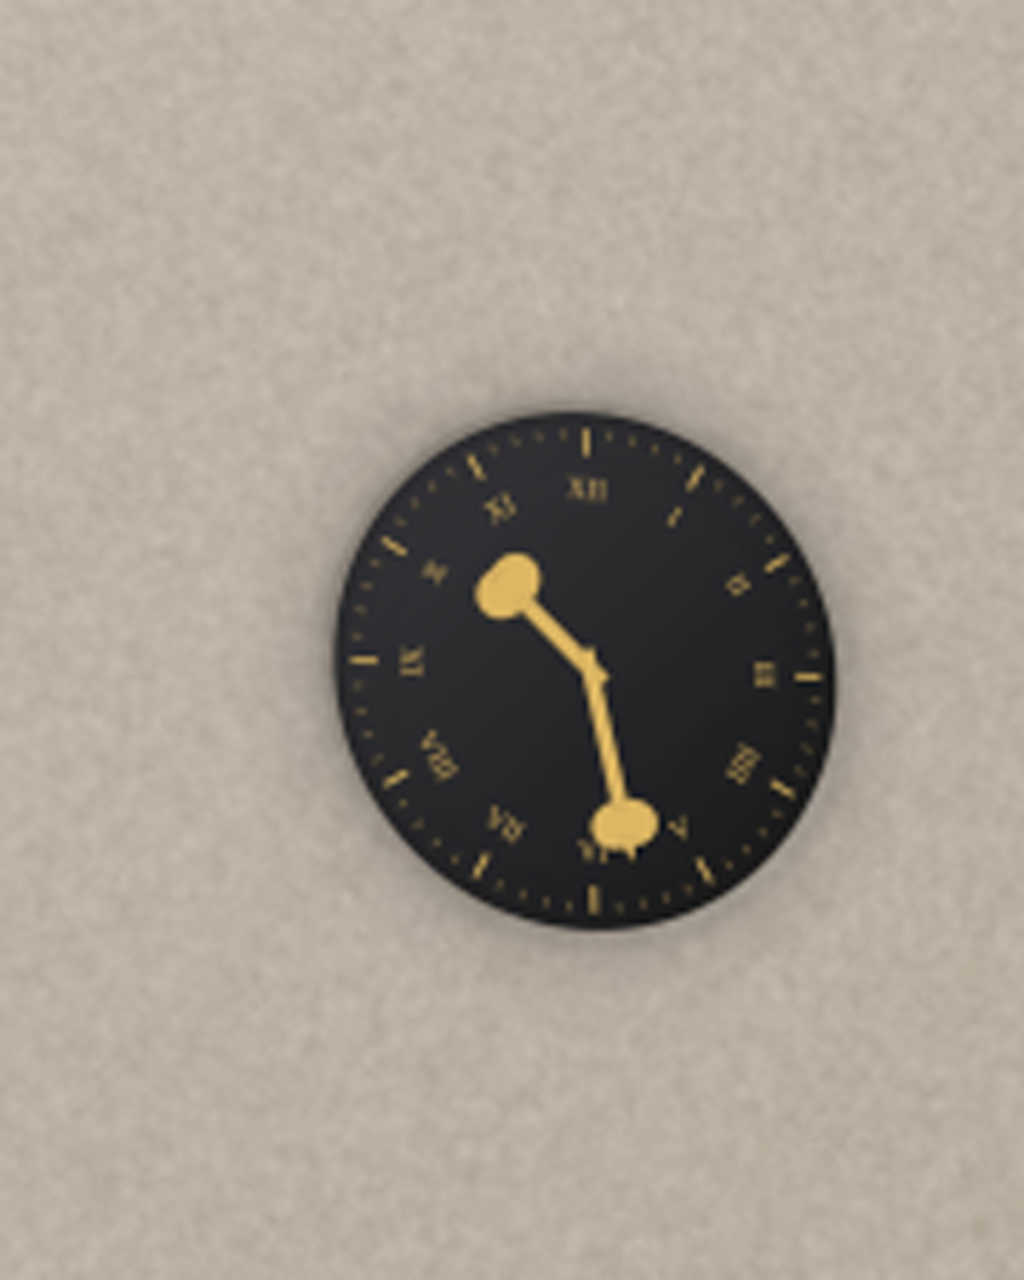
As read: 10:28
